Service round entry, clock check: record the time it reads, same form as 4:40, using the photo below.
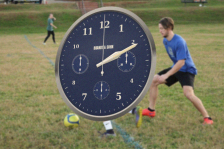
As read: 2:11
